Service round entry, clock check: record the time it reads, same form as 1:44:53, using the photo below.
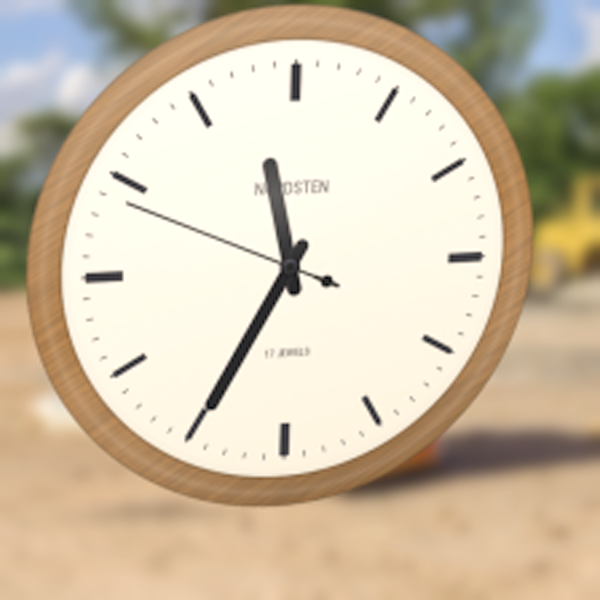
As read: 11:34:49
